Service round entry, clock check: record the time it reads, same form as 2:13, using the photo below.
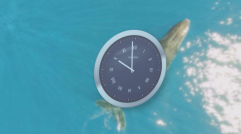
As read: 9:59
